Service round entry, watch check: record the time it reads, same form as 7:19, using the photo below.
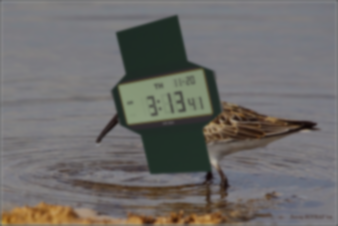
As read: 3:13
